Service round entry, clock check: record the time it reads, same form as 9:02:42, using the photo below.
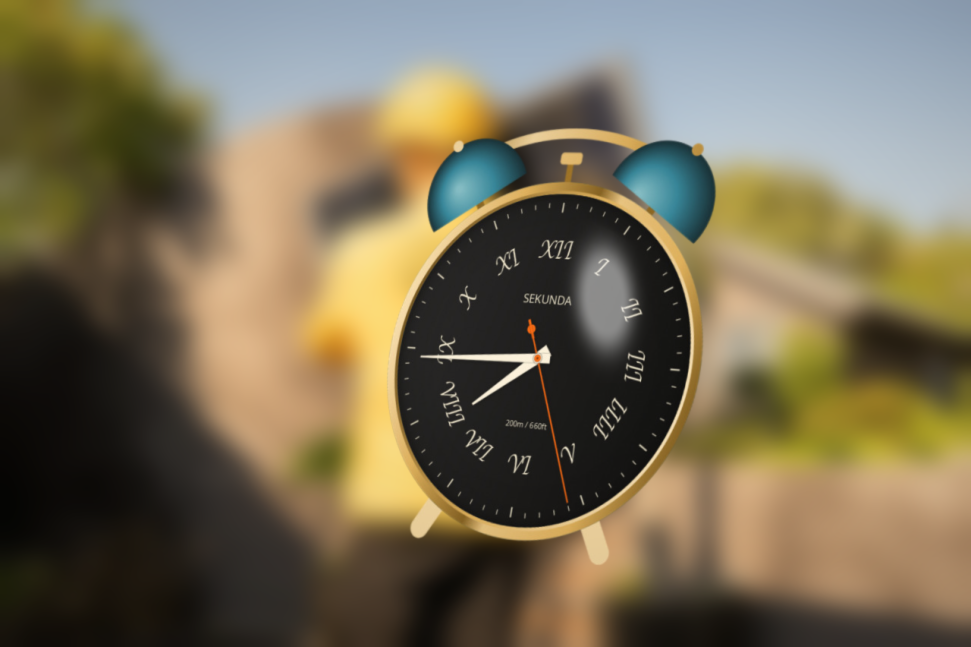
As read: 7:44:26
